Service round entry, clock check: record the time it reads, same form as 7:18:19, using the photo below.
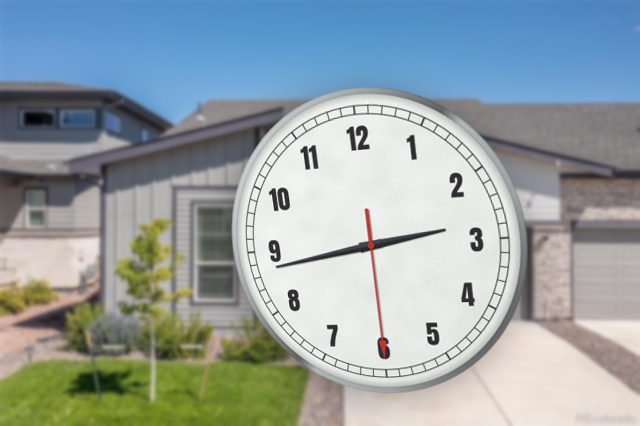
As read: 2:43:30
